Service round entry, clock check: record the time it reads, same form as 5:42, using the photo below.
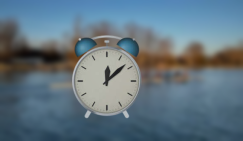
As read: 12:08
